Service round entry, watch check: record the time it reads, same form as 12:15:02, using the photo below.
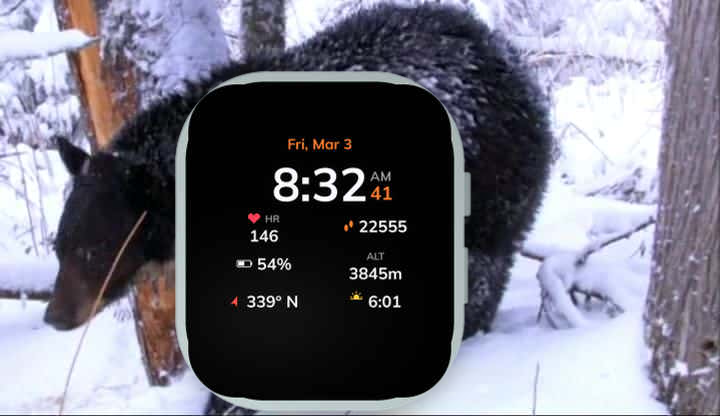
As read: 8:32:41
